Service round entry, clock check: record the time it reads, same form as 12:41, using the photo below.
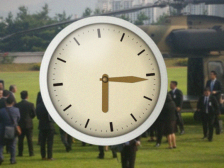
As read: 6:16
